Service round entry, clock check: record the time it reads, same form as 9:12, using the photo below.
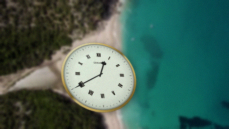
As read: 12:40
